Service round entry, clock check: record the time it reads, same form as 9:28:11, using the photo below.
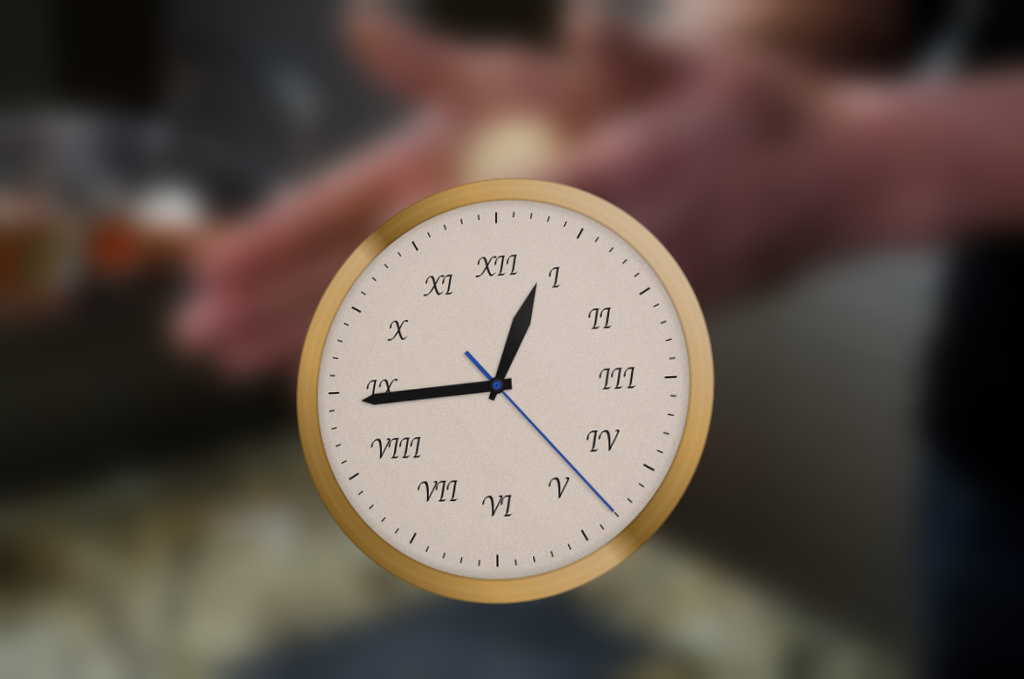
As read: 12:44:23
